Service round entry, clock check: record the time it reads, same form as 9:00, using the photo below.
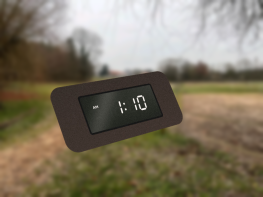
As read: 1:10
